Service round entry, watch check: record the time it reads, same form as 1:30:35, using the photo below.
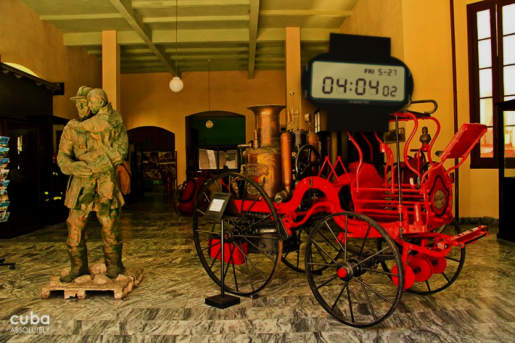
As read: 4:04:02
